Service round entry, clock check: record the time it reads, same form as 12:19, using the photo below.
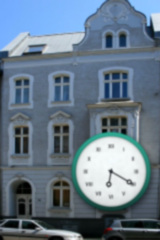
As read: 6:20
